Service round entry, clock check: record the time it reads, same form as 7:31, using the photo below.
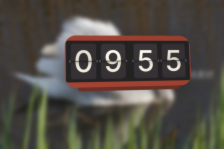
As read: 9:55
